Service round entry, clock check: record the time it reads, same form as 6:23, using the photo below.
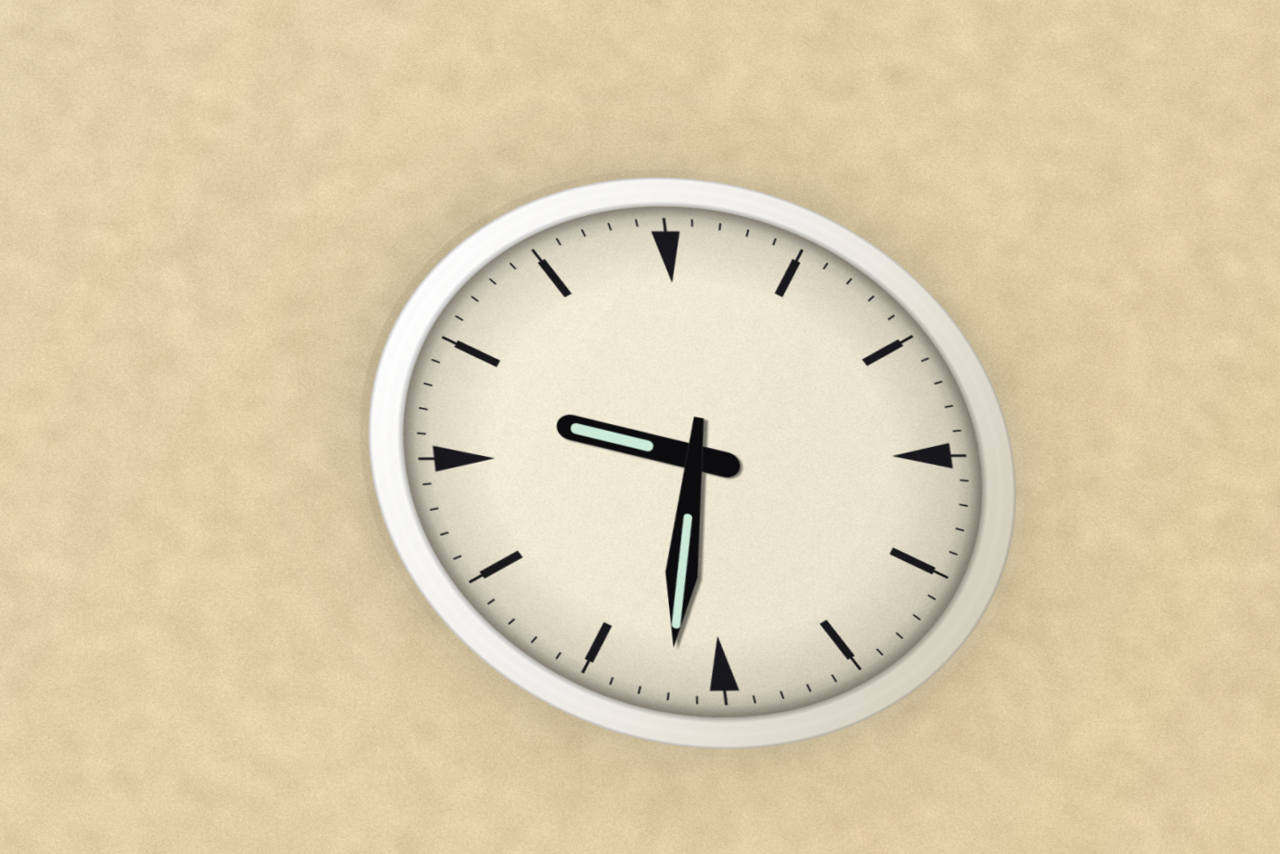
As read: 9:32
